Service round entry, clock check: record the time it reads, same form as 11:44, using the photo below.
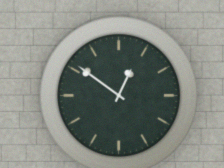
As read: 12:51
